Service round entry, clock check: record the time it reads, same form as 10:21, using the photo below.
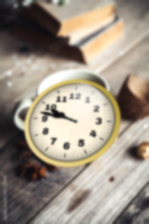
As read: 9:47
